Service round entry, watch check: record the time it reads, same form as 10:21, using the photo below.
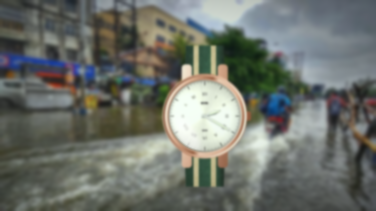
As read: 2:20
